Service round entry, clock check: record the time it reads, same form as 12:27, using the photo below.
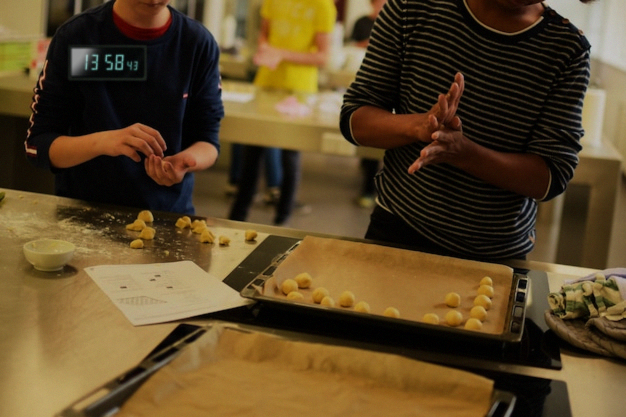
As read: 13:58
